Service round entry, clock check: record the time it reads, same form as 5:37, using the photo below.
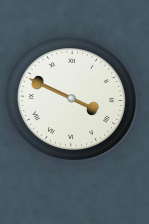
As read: 3:49
